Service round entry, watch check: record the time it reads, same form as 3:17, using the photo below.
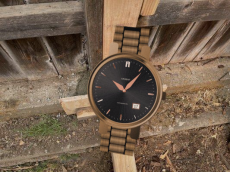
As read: 10:06
